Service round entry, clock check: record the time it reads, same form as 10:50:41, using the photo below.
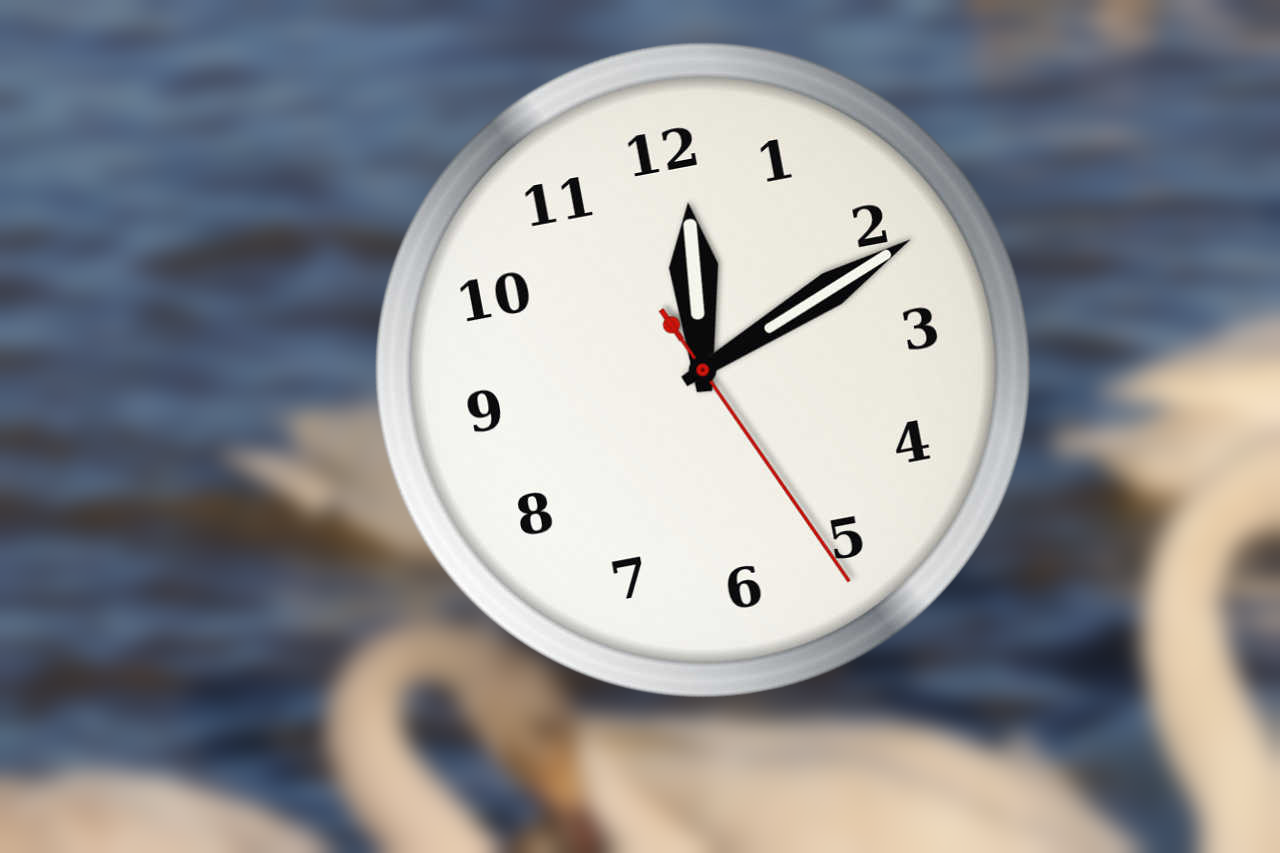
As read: 12:11:26
